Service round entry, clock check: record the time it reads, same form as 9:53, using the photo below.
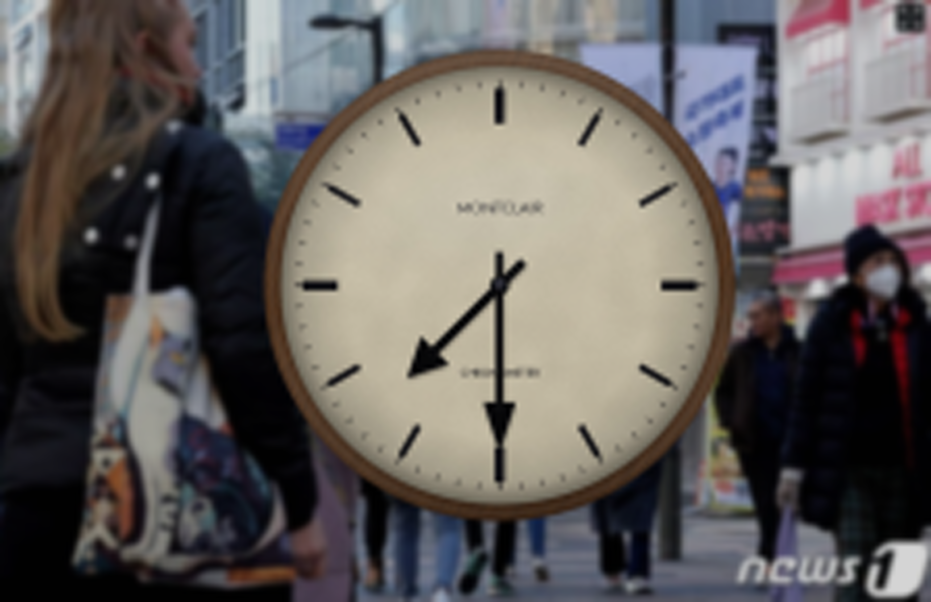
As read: 7:30
